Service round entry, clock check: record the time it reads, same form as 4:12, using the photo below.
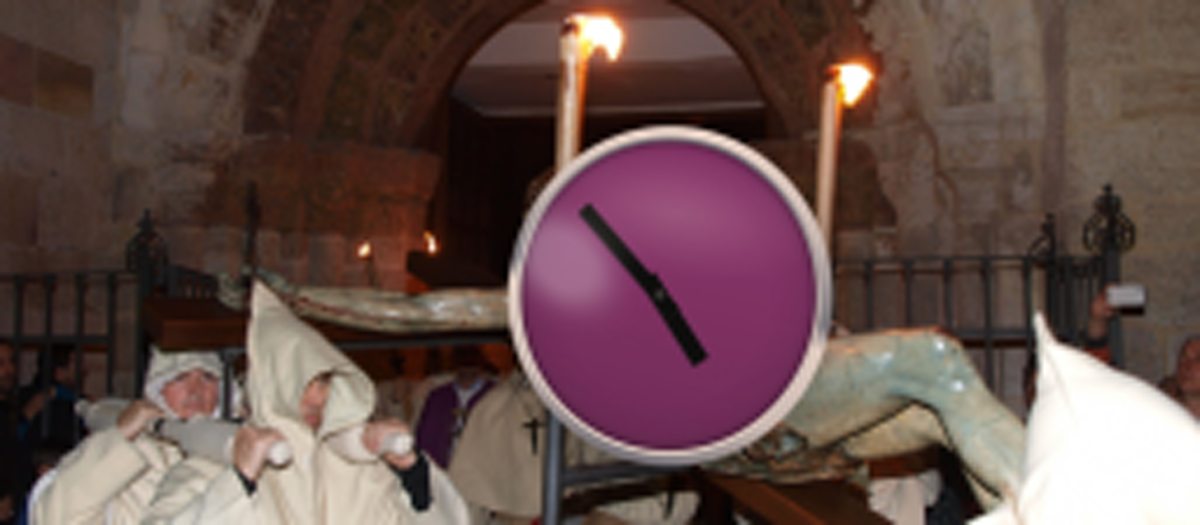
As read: 4:53
